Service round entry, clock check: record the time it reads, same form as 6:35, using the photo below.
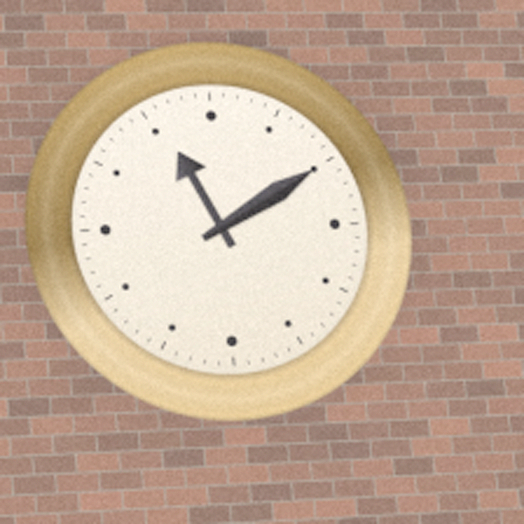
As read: 11:10
